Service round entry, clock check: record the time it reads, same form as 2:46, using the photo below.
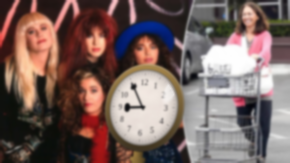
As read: 8:55
